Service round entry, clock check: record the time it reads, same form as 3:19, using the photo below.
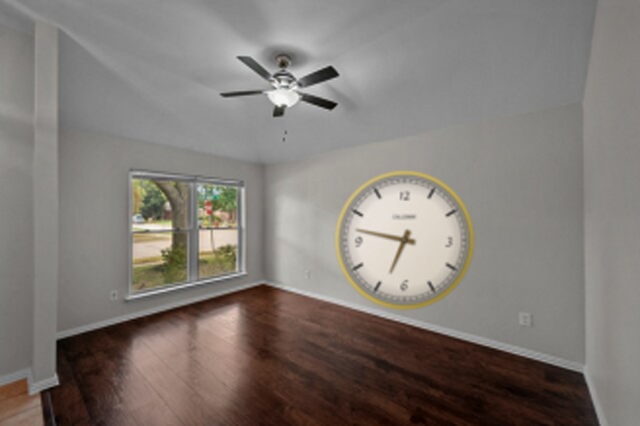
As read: 6:47
